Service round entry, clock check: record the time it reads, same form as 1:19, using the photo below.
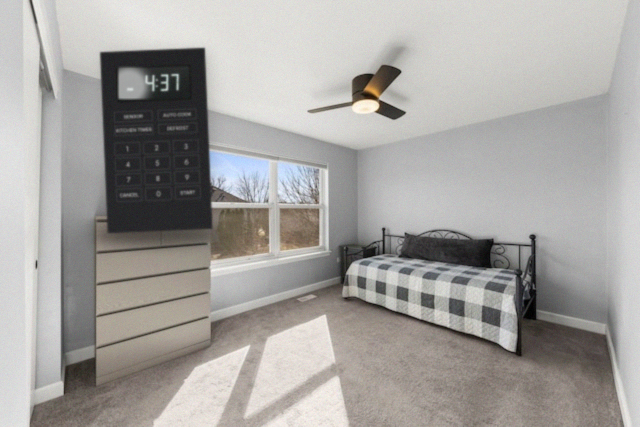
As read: 4:37
